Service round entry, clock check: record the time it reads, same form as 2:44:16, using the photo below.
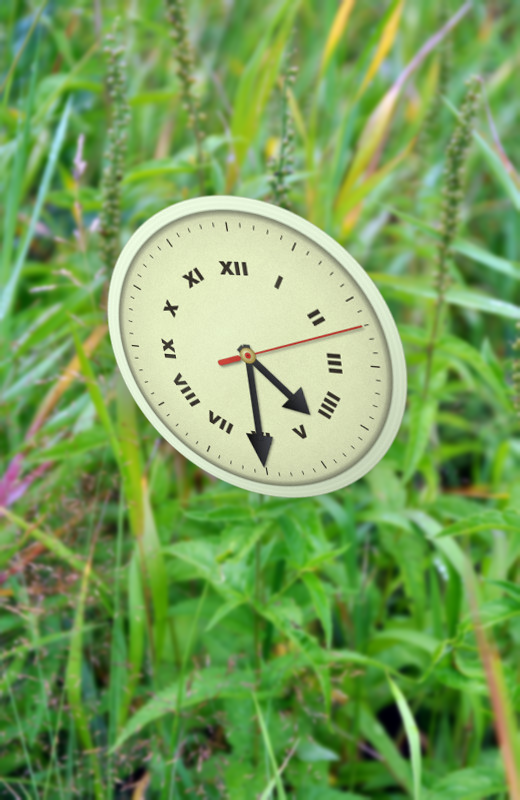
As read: 4:30:12
